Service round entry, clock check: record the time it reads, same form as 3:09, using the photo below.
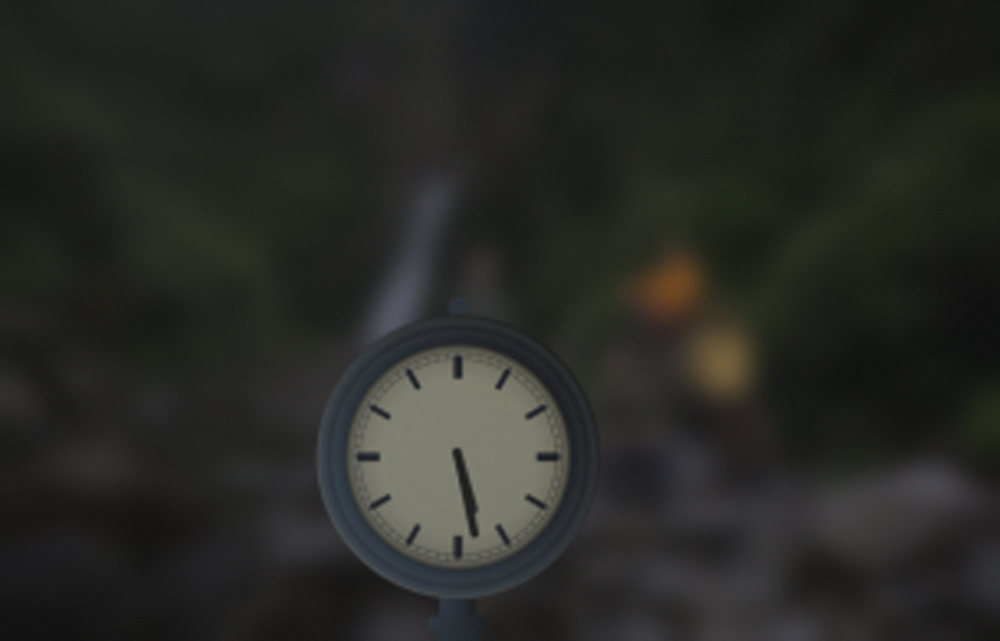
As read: 5:28
